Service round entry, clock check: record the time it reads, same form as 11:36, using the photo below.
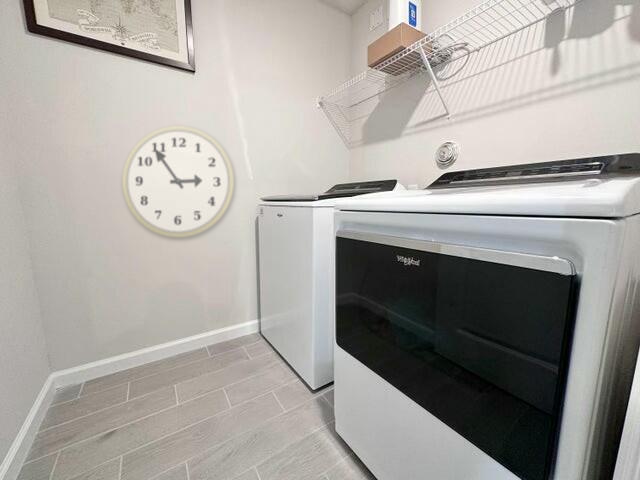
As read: 2:54
